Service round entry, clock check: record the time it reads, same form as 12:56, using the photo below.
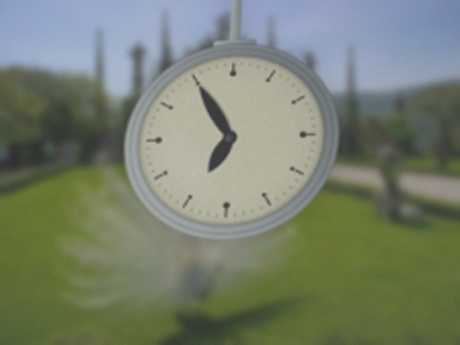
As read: 6:55
